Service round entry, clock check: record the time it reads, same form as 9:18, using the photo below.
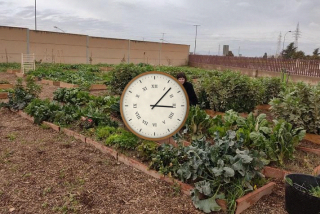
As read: 3:07
